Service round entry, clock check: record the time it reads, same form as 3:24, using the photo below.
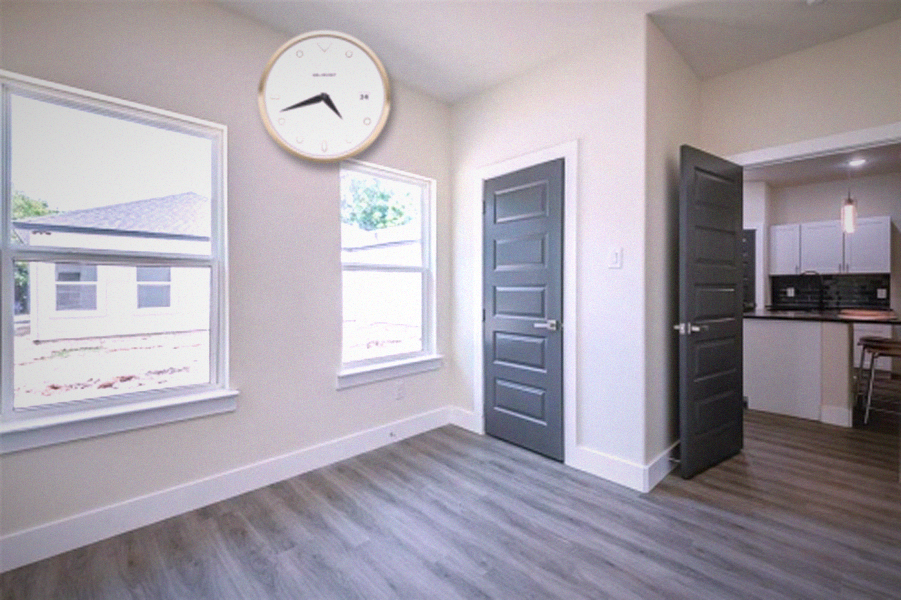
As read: 4:42
